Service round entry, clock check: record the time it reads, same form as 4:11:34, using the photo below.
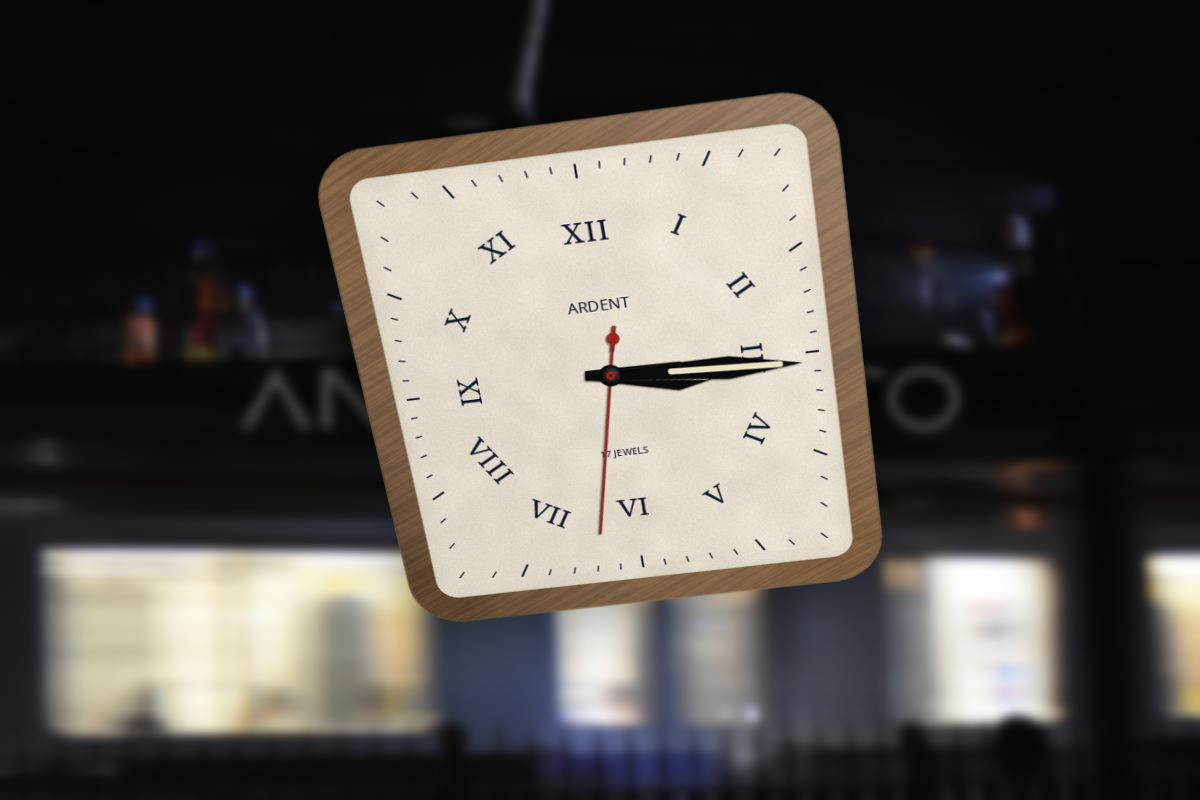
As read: 3:15:32
